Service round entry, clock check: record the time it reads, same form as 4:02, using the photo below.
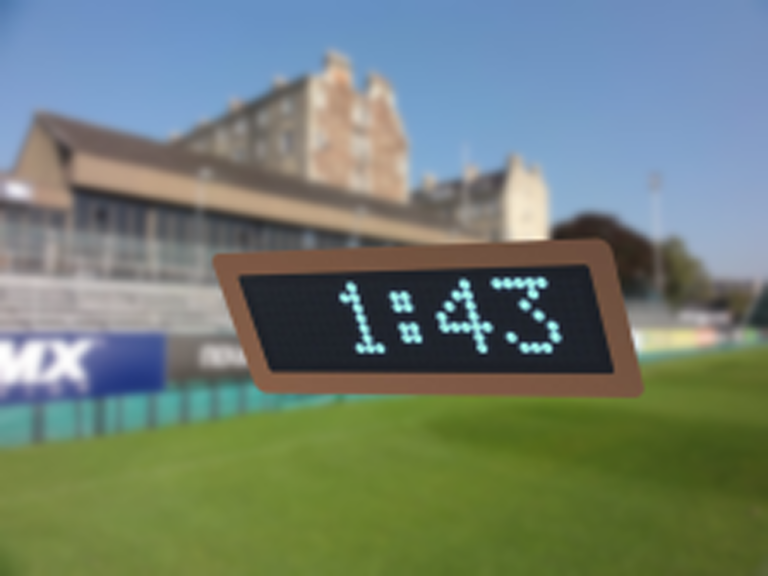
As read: 1:43
